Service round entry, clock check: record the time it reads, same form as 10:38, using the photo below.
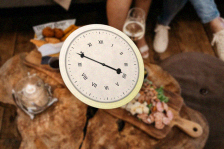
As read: 3:49
